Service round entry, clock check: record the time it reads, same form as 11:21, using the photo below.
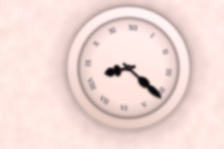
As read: 8:21
